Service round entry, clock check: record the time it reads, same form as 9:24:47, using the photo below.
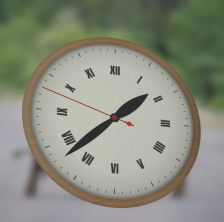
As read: 1:37:48
